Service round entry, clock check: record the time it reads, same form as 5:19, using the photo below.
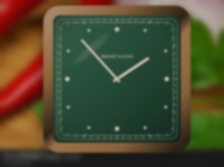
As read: 1:53
